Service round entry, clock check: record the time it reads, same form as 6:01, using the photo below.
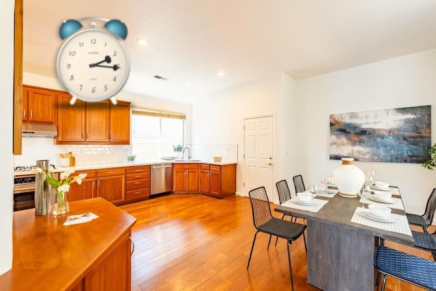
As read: 2:16
